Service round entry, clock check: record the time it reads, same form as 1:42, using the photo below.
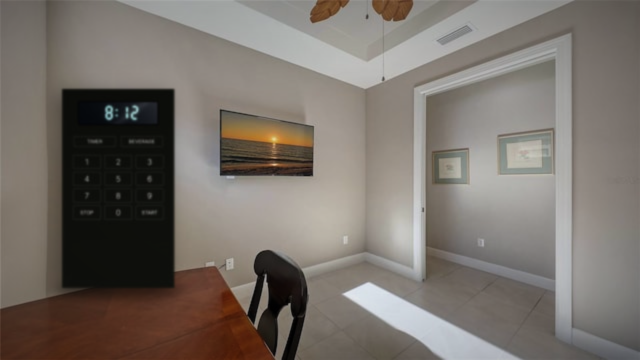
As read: 8:12
